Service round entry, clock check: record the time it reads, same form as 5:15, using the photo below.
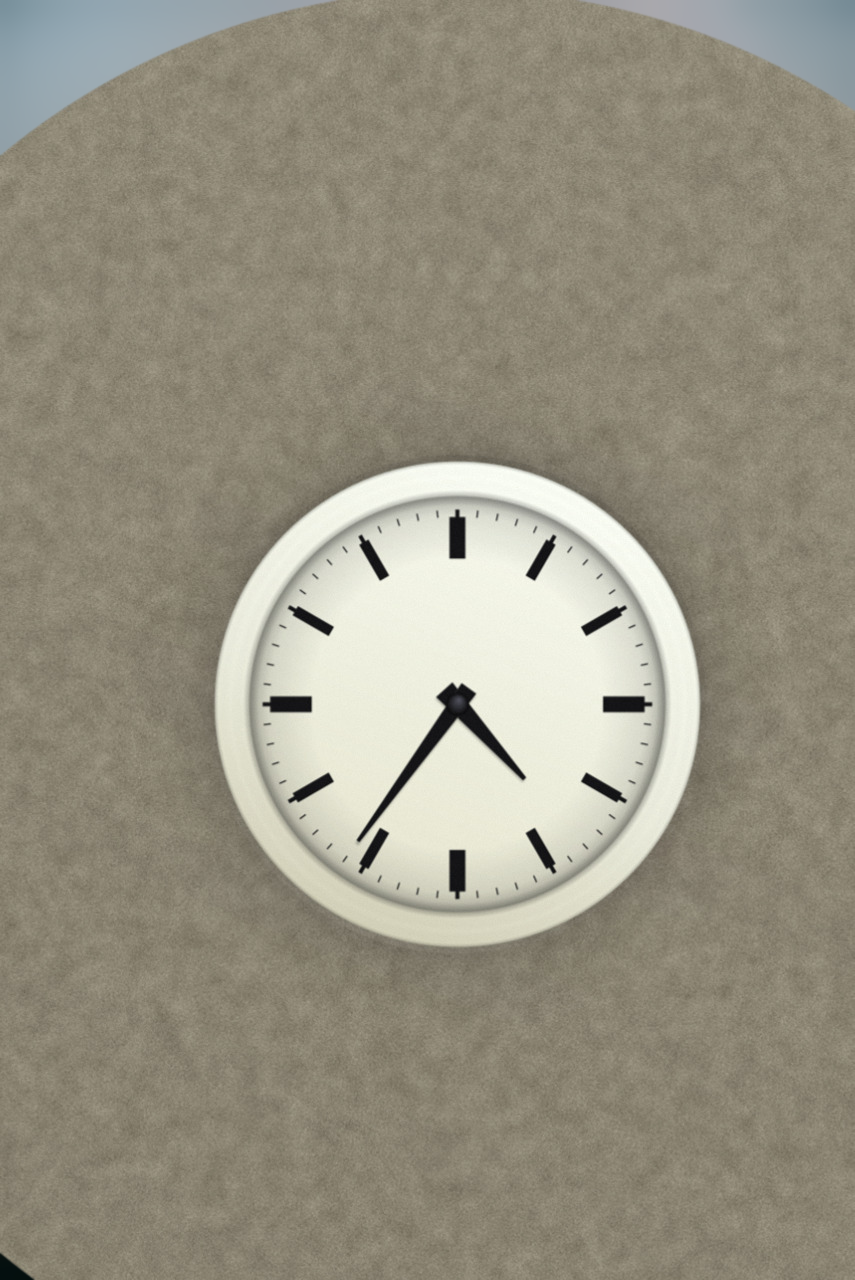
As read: 4:36
